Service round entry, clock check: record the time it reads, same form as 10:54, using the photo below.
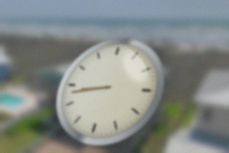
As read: 8:43
